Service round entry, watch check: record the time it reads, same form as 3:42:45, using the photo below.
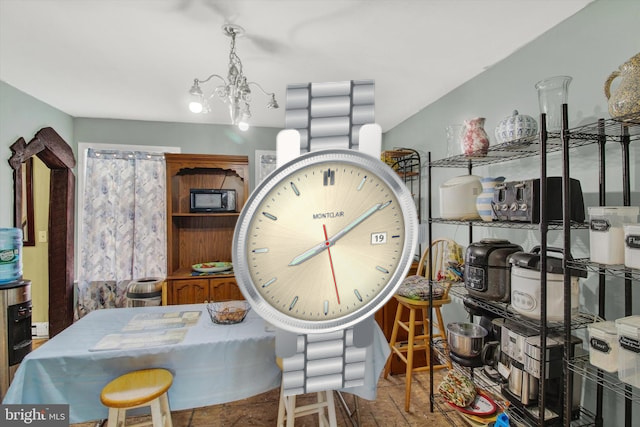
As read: 8:09:28
